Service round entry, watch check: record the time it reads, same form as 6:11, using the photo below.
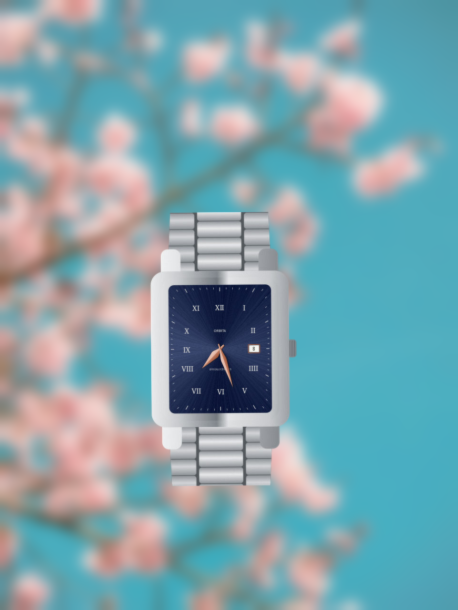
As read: 7:27
